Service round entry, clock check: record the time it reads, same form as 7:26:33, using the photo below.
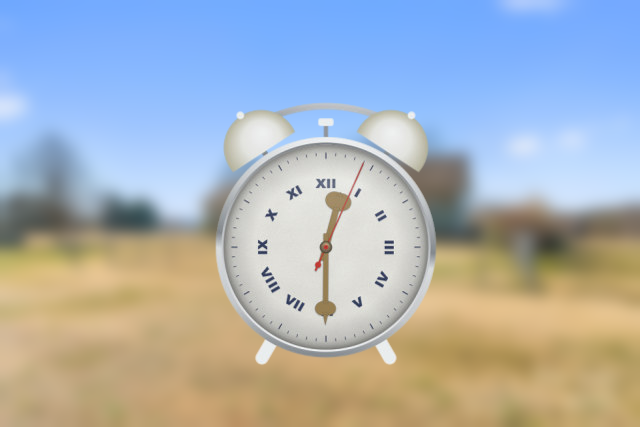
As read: 12:30:04
